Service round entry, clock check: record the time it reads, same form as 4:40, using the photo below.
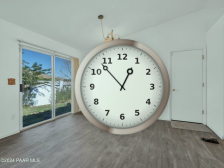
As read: 12:53
